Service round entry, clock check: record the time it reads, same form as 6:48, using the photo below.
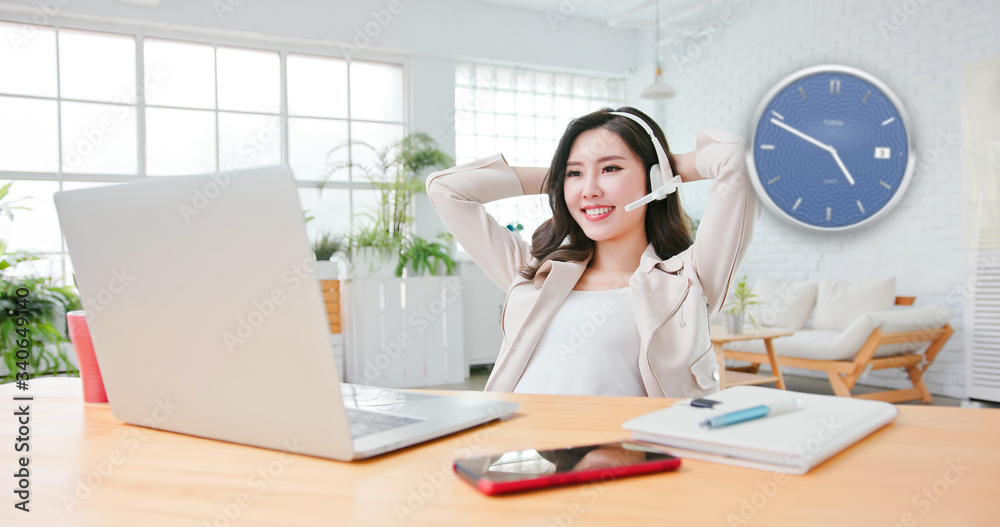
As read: 4:49
